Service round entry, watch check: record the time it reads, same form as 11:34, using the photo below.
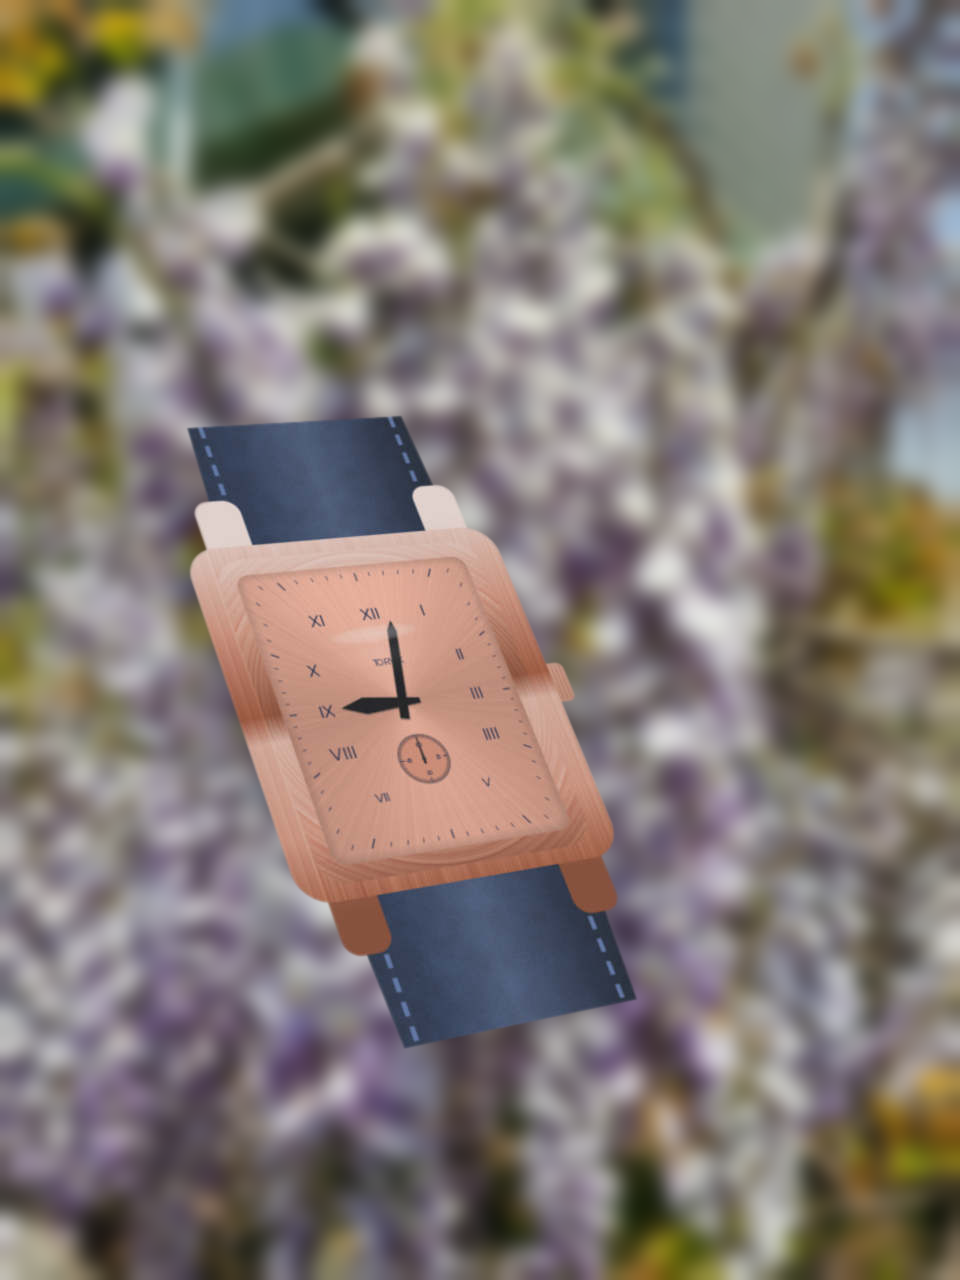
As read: 9:02
